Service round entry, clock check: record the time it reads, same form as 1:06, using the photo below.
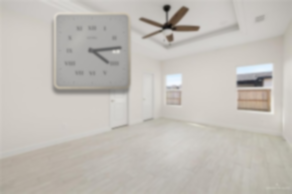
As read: 4:14
